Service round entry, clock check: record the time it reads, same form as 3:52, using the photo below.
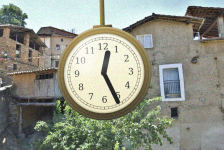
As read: 12:26
